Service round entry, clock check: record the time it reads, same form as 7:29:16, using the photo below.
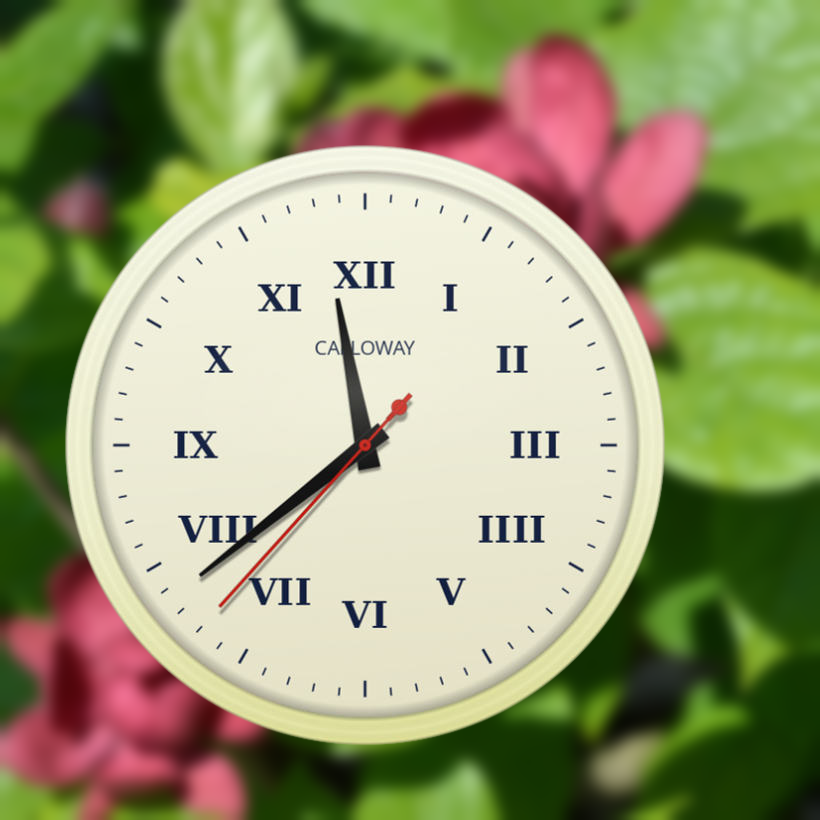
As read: 11:38:37
